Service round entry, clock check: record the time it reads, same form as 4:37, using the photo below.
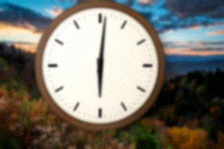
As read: 6:01
